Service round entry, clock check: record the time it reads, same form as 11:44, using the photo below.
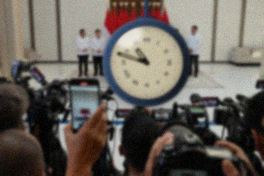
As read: 10:48
